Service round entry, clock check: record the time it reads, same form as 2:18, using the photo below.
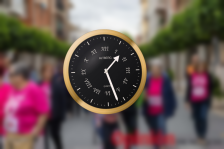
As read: 1:27
